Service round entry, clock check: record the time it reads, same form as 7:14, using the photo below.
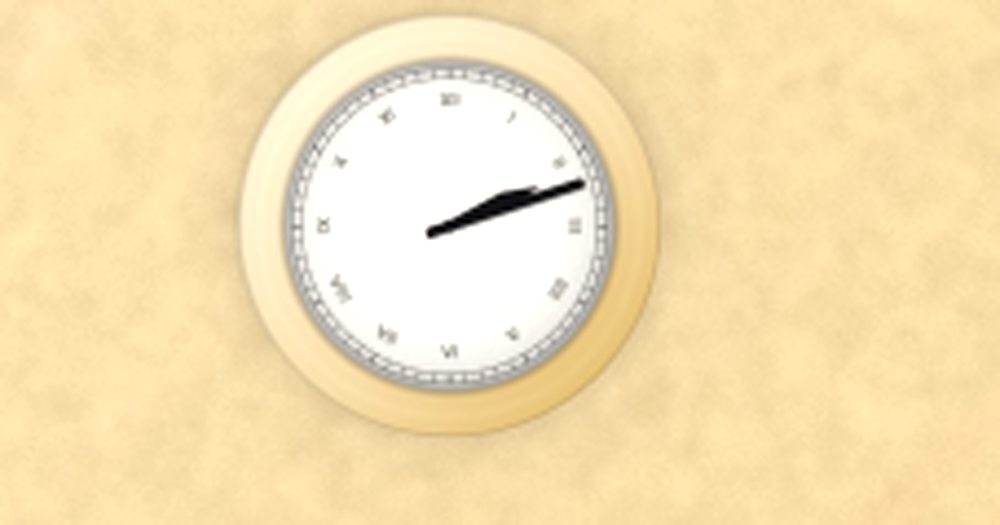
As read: 2:12
